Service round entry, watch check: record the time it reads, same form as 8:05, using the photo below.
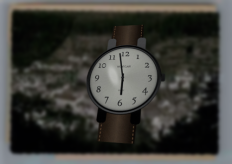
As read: 5:58
